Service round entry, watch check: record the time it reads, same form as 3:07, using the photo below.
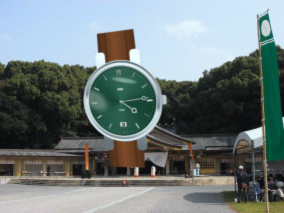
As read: 4:14
